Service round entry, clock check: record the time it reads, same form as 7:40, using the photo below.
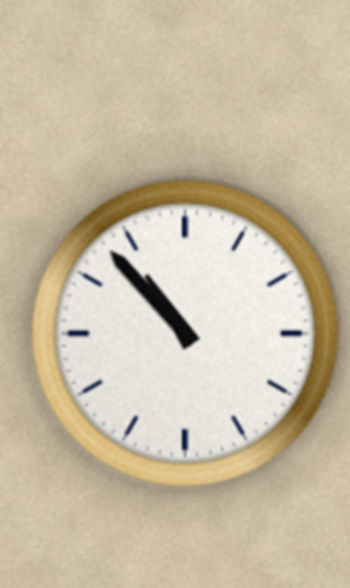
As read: 10:53
